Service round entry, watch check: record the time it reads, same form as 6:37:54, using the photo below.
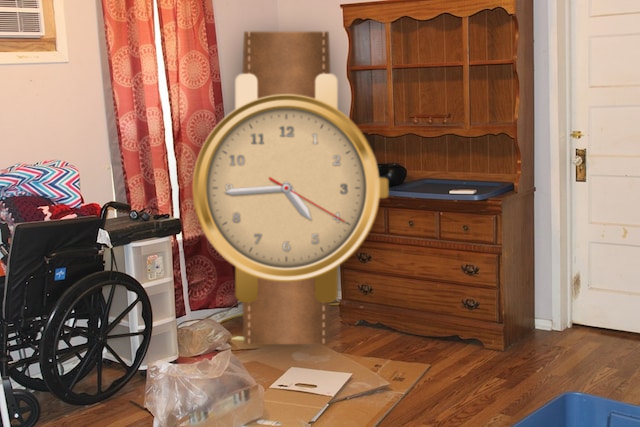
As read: 4:44:20
